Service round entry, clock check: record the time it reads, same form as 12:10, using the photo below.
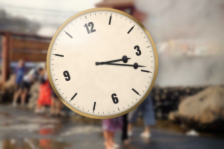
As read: 3:19
